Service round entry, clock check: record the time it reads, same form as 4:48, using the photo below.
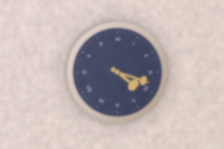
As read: 4:18
